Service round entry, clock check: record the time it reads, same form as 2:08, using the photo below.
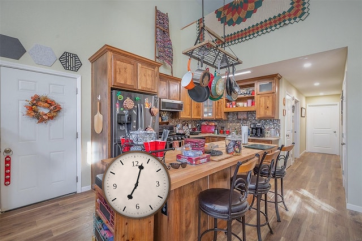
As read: 7:03
